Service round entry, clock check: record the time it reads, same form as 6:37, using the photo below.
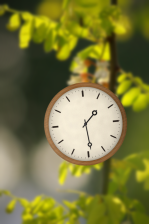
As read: 1:29
